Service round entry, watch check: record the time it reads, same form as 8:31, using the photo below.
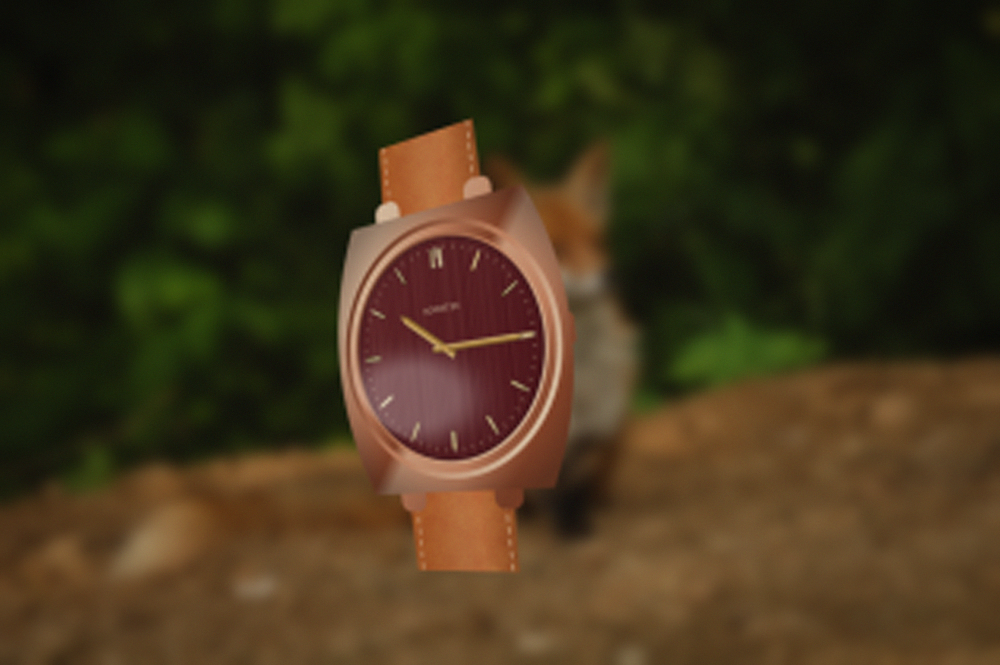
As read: 10:15
